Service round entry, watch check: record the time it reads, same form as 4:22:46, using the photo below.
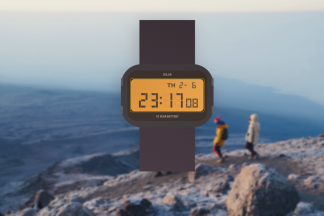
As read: 23:17:08
